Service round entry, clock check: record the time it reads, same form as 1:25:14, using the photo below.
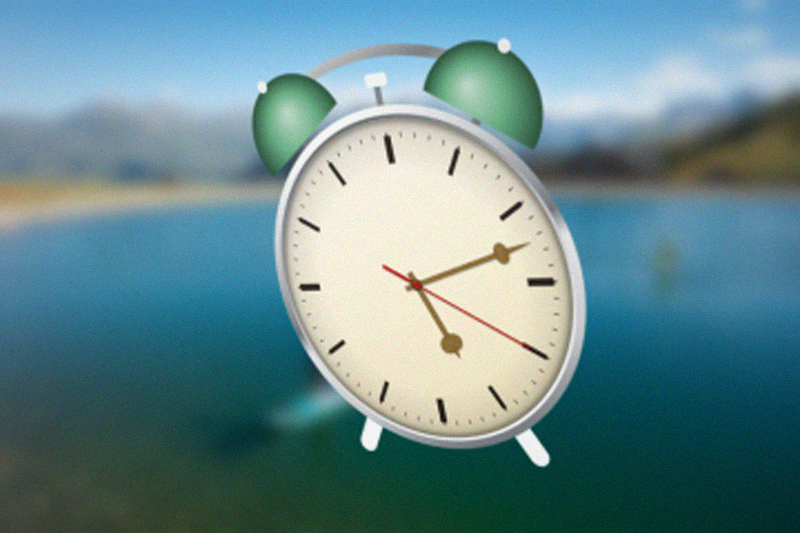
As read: 5:12:20
